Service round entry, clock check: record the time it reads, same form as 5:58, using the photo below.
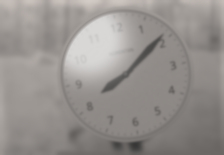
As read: 8:09
